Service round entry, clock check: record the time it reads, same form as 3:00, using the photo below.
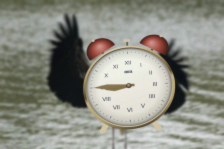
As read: 8:45
